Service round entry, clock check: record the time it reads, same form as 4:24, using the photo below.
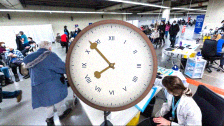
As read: 7:53
